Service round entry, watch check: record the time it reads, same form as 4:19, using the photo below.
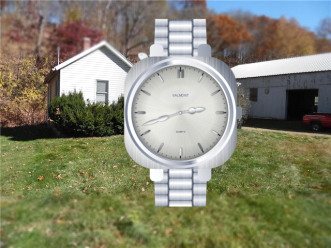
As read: 2:42
